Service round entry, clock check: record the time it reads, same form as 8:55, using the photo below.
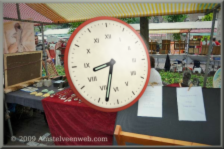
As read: 8:33
